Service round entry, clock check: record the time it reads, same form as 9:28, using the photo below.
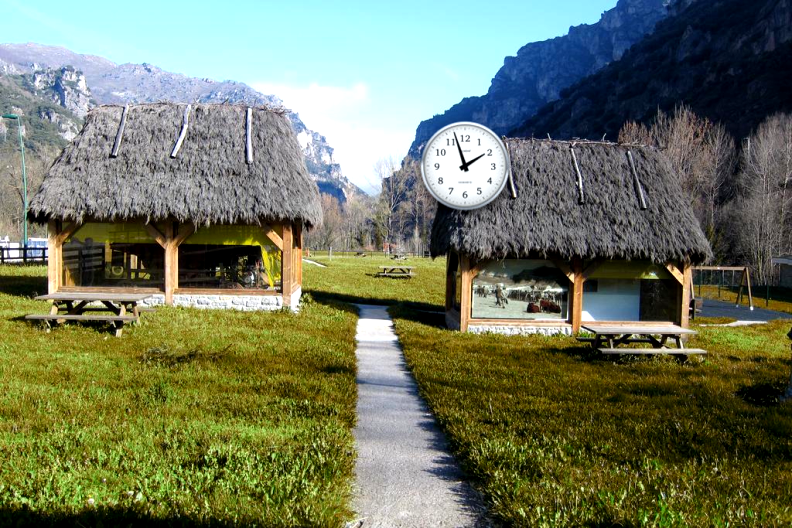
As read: 1:57
